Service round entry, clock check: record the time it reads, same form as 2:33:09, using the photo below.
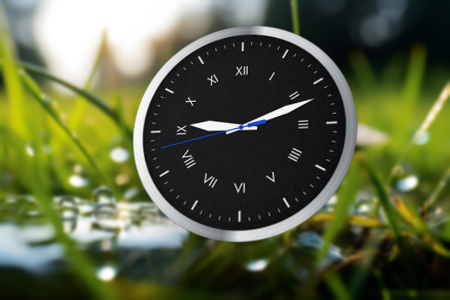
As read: 9:11:43
